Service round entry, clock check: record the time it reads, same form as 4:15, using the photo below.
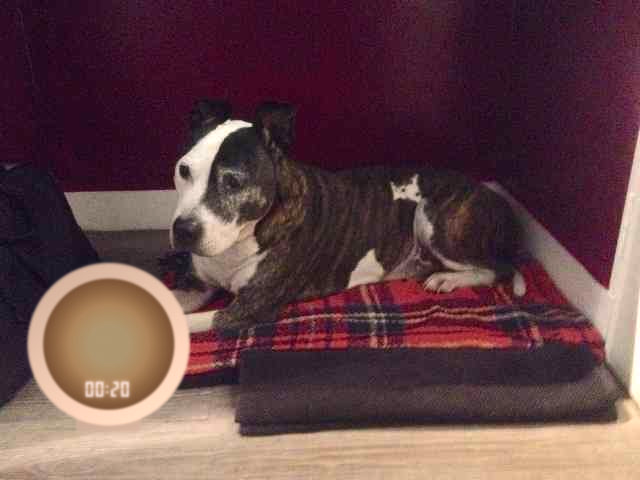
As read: 0:20
